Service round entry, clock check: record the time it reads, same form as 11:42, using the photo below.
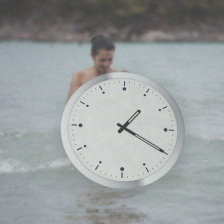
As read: 1:20
